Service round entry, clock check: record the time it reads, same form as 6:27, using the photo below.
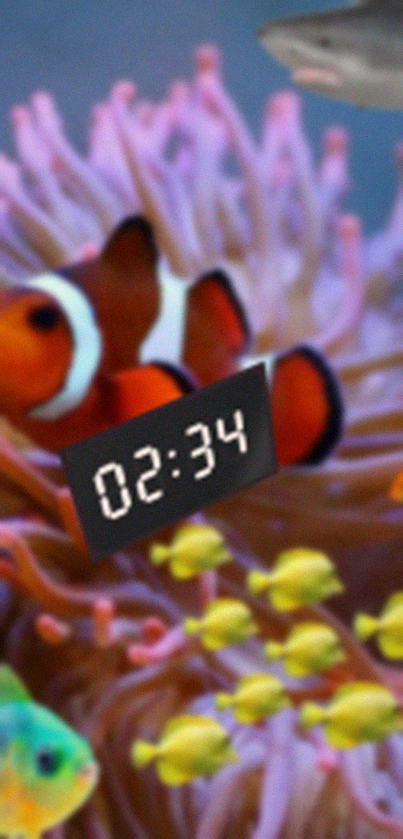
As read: 2:34
